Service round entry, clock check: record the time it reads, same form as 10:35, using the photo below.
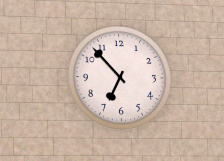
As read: 6:53
